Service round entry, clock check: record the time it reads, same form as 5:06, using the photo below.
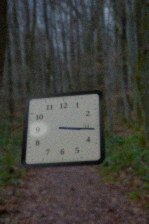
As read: 3:16
